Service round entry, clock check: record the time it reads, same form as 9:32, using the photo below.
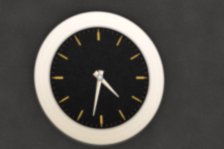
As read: 4:32
